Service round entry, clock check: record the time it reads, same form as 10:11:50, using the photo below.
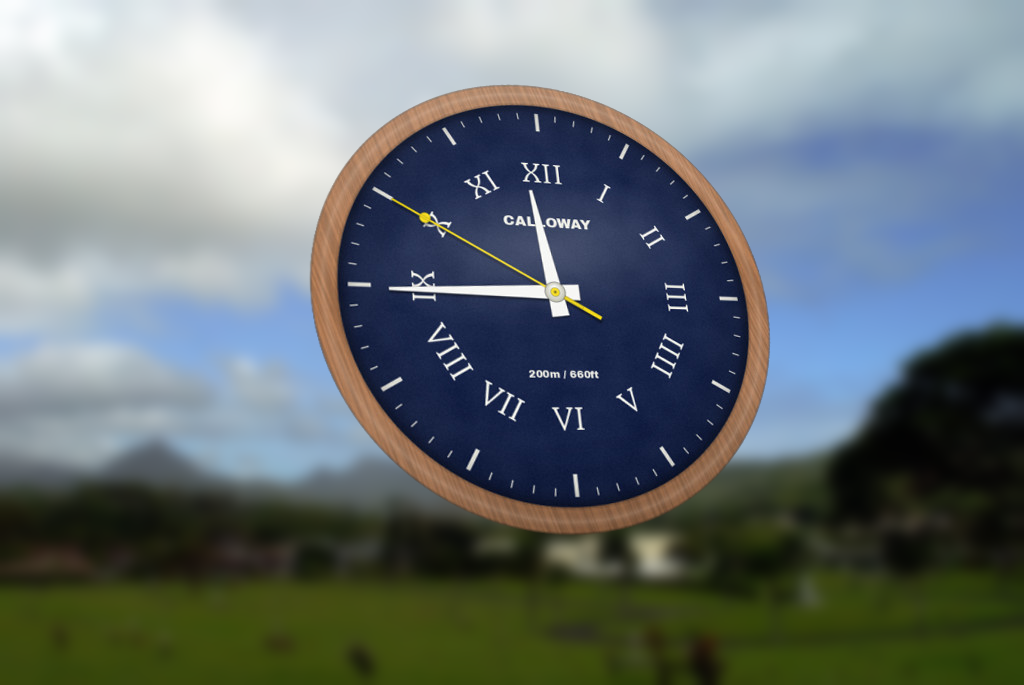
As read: 11:44:50
